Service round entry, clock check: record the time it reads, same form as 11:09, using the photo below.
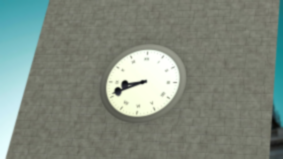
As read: 8:41
